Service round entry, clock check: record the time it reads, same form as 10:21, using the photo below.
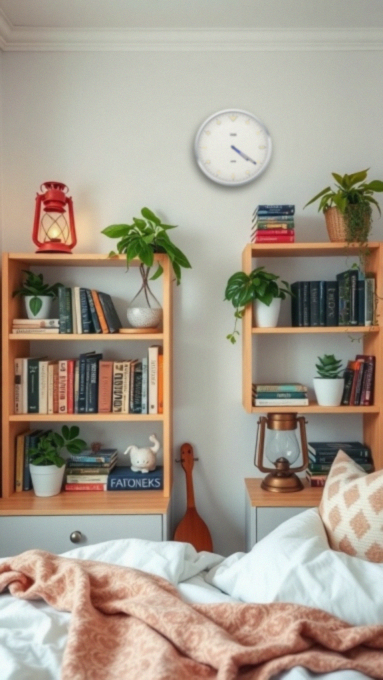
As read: 4:21
